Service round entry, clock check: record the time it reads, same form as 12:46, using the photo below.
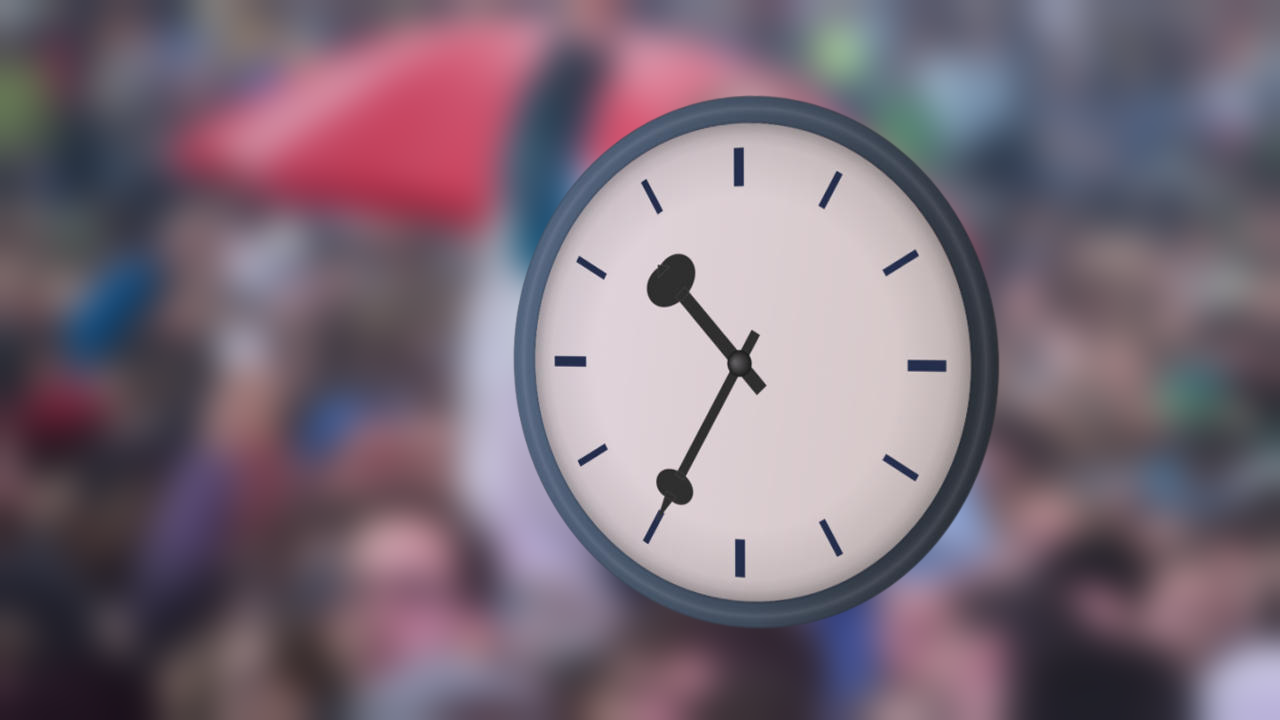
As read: 10:35
